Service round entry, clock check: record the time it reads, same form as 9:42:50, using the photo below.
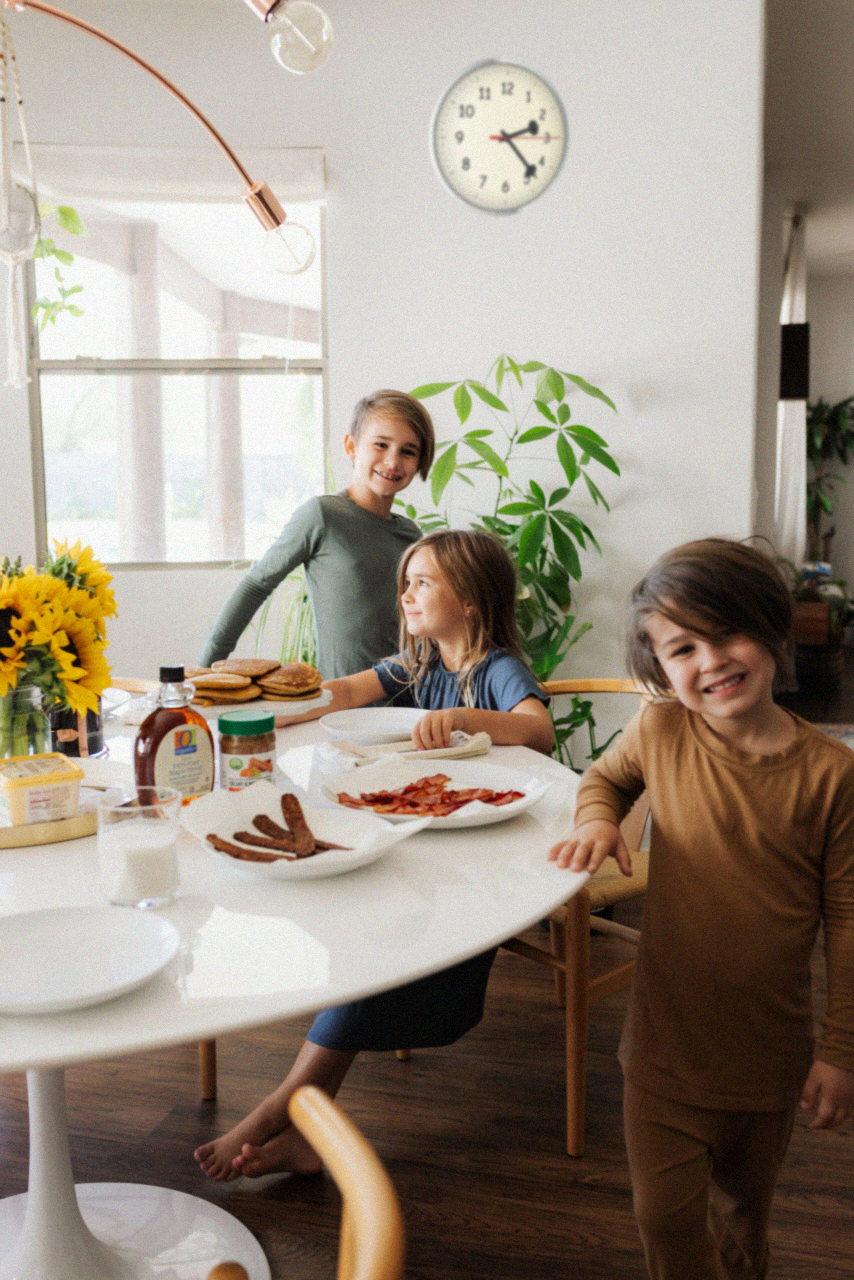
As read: 2:23:15
